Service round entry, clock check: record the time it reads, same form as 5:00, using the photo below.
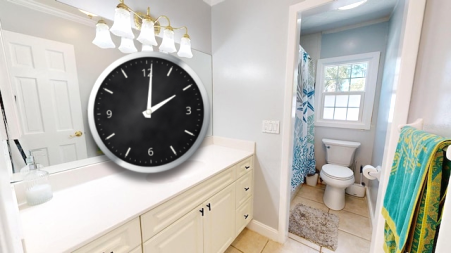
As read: 2:01
